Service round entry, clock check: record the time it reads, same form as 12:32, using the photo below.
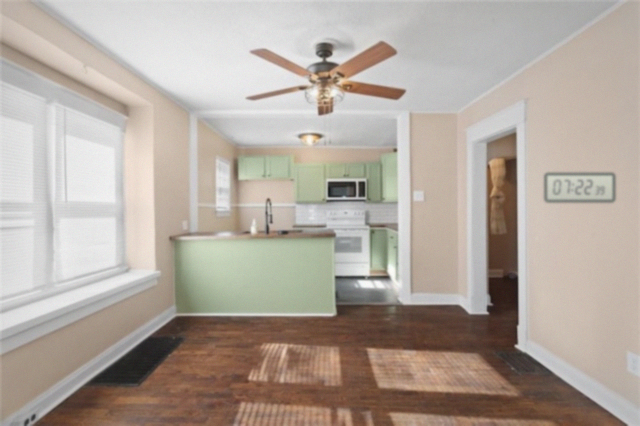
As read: 7:22
